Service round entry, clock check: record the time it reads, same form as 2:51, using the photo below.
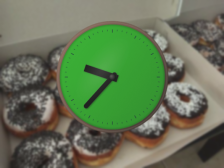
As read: 9:37
